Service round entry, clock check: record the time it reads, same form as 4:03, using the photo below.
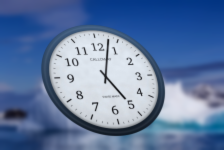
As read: 5:03
